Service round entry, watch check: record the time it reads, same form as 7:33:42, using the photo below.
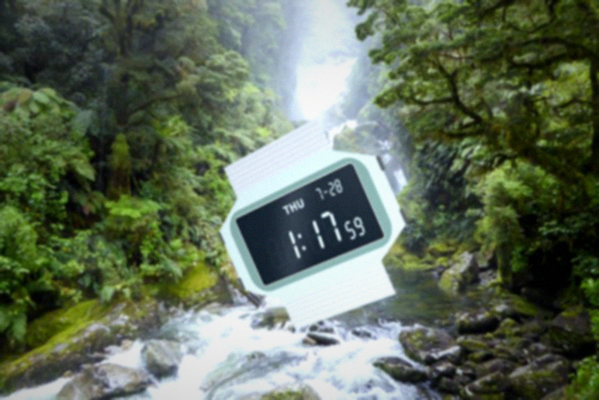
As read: 1:17:59
